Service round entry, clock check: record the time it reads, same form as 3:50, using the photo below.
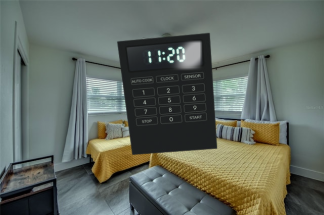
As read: 11:20
